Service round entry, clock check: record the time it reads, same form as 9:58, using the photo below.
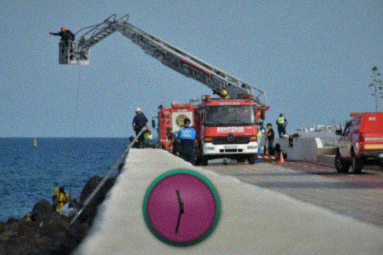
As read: 11:32
